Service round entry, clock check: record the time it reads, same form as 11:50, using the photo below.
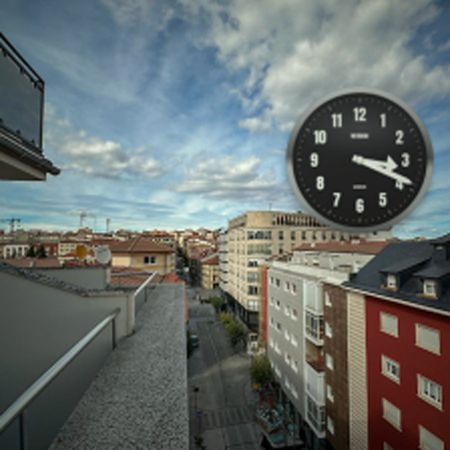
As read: 3:19
